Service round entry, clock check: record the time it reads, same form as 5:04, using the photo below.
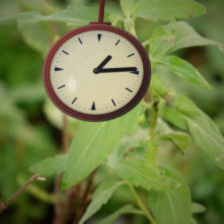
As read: 1:14
